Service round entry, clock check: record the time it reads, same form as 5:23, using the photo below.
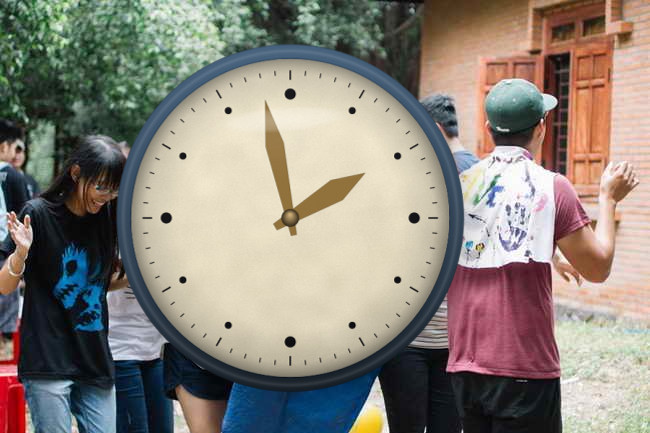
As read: 1:58
